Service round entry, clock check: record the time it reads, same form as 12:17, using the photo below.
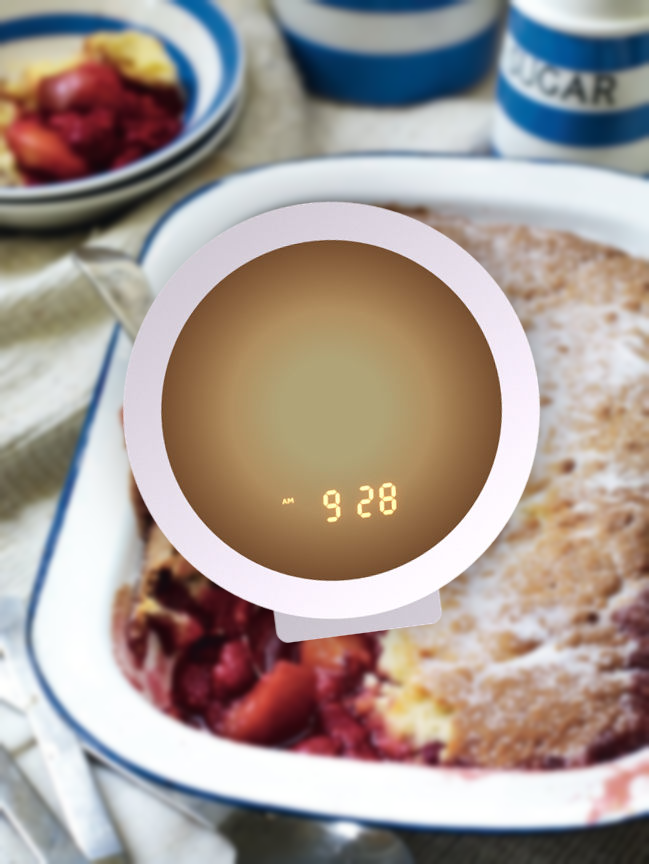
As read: 9:28
